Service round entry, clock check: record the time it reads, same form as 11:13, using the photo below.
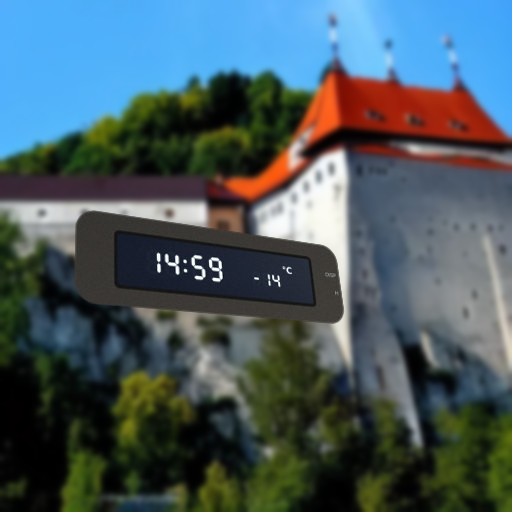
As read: 14:59
